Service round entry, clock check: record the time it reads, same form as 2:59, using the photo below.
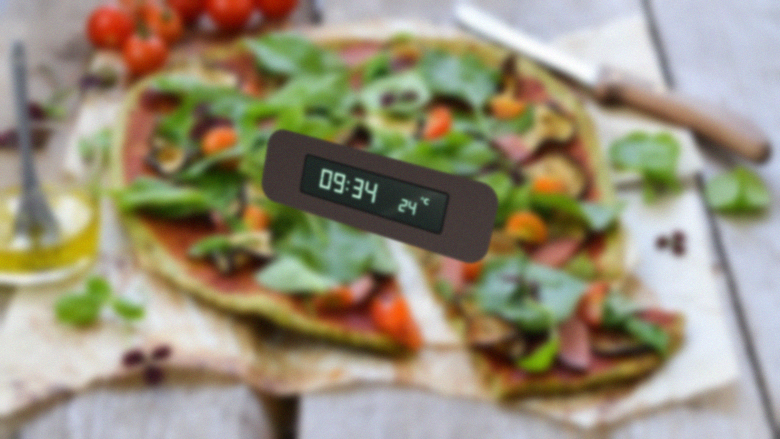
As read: 9:34
